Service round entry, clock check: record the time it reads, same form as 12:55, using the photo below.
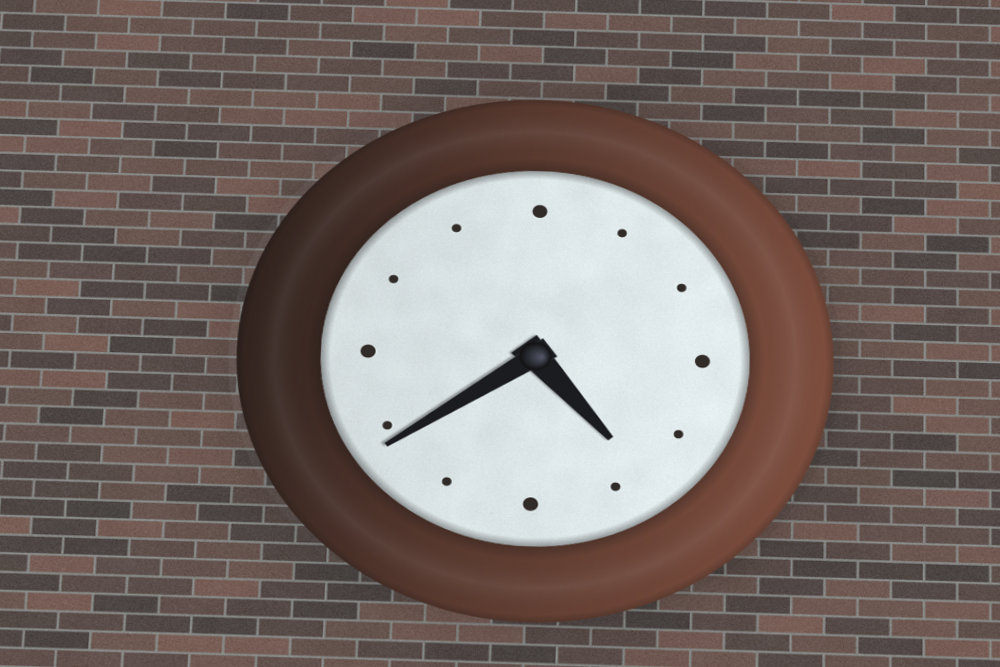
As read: 4:39
